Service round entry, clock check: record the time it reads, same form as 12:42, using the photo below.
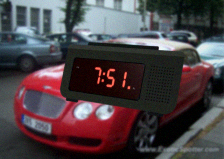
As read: 7:51
